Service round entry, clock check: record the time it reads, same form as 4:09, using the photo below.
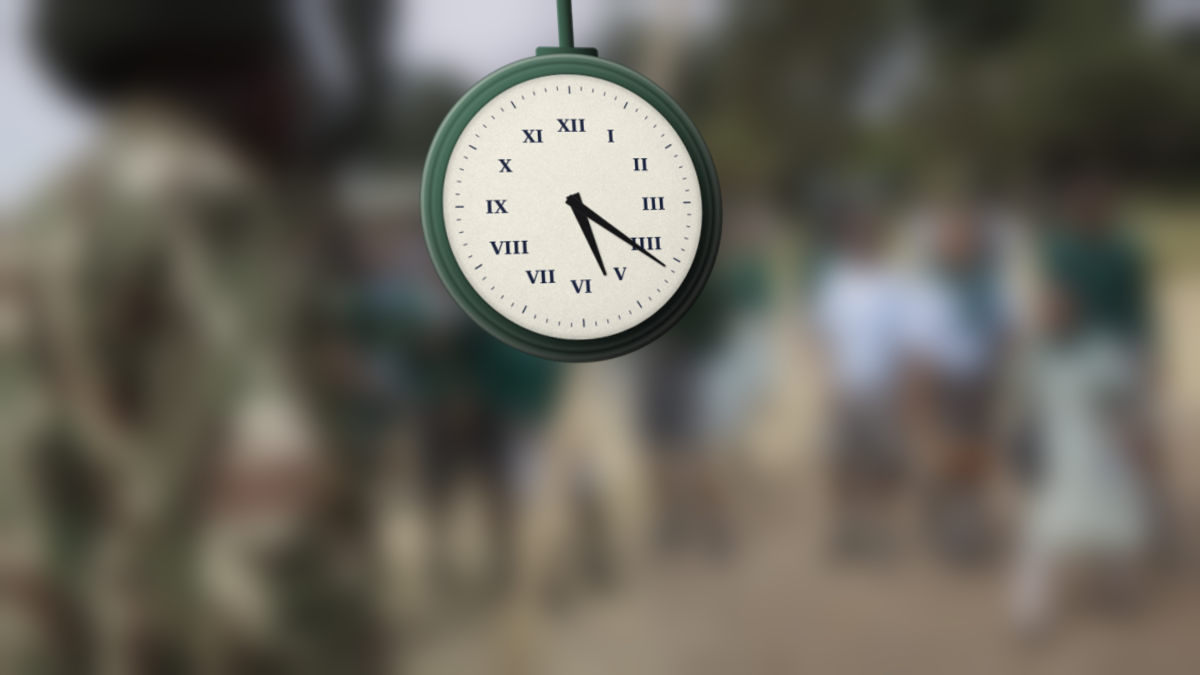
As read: 5:21
